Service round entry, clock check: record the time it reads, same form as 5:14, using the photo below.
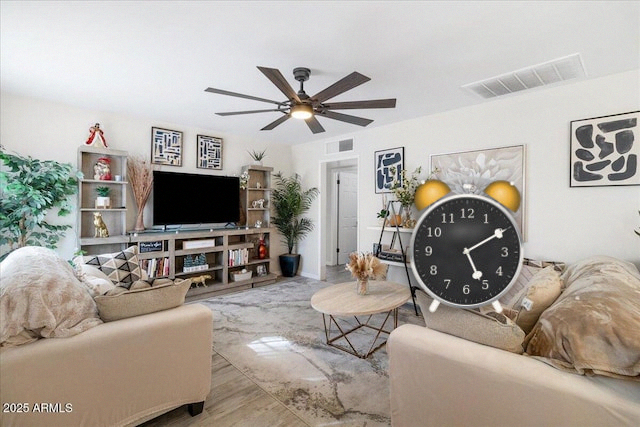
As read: 5:10
